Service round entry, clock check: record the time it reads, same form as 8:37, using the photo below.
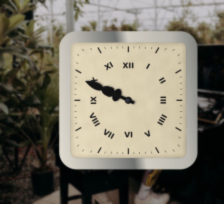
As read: 9:49
